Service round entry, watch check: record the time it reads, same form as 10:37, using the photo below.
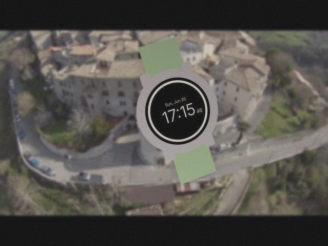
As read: 17:15
